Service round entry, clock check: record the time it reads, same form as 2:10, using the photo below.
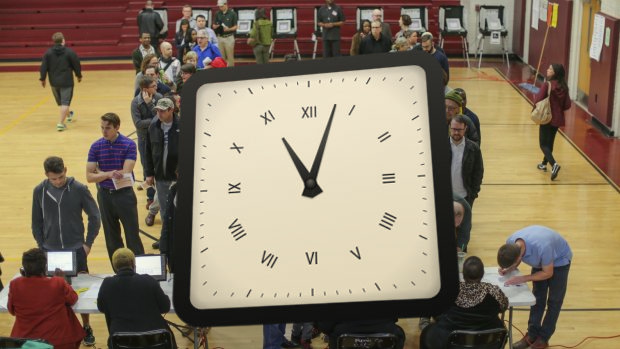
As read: 11:03
